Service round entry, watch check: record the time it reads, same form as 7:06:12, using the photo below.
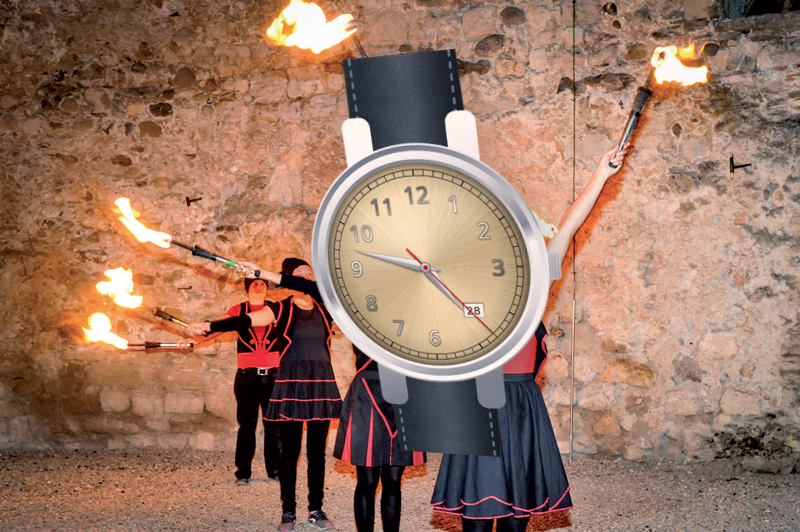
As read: 4:47:23
